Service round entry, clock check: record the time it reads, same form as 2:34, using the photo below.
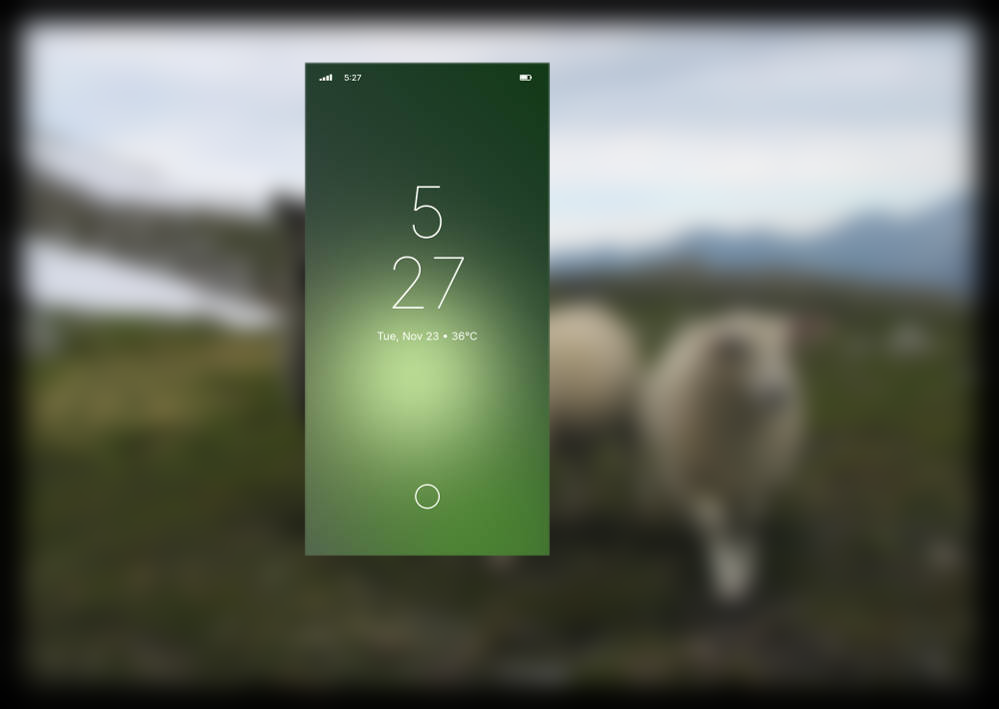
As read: 5:27
